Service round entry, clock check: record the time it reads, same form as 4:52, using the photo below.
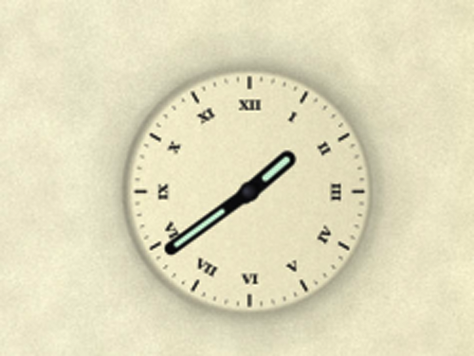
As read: 1:39
